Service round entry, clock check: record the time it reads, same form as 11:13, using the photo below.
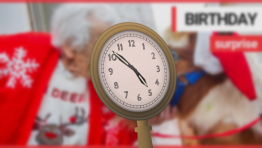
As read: 4:52
